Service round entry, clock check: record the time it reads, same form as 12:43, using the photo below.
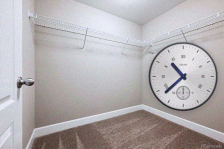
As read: 10:38
